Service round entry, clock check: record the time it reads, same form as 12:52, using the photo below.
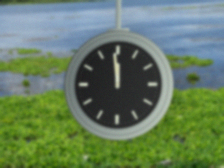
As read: 11:59
